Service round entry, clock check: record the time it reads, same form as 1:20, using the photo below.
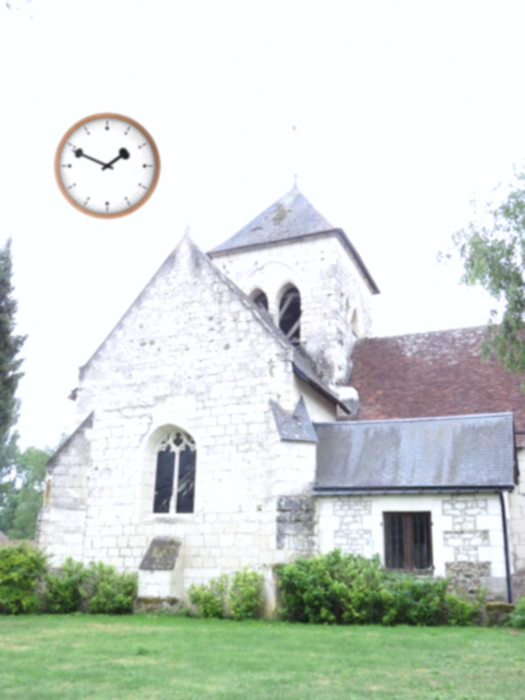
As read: 1:49
